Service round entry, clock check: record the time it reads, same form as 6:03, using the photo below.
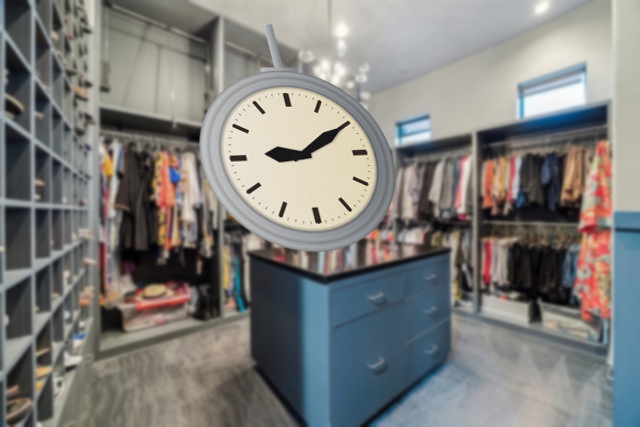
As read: 9:10
